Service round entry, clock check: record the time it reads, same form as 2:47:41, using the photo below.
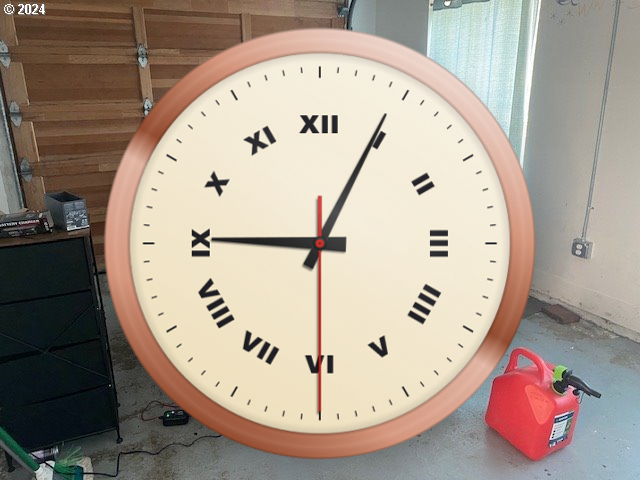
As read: 9:04:30
